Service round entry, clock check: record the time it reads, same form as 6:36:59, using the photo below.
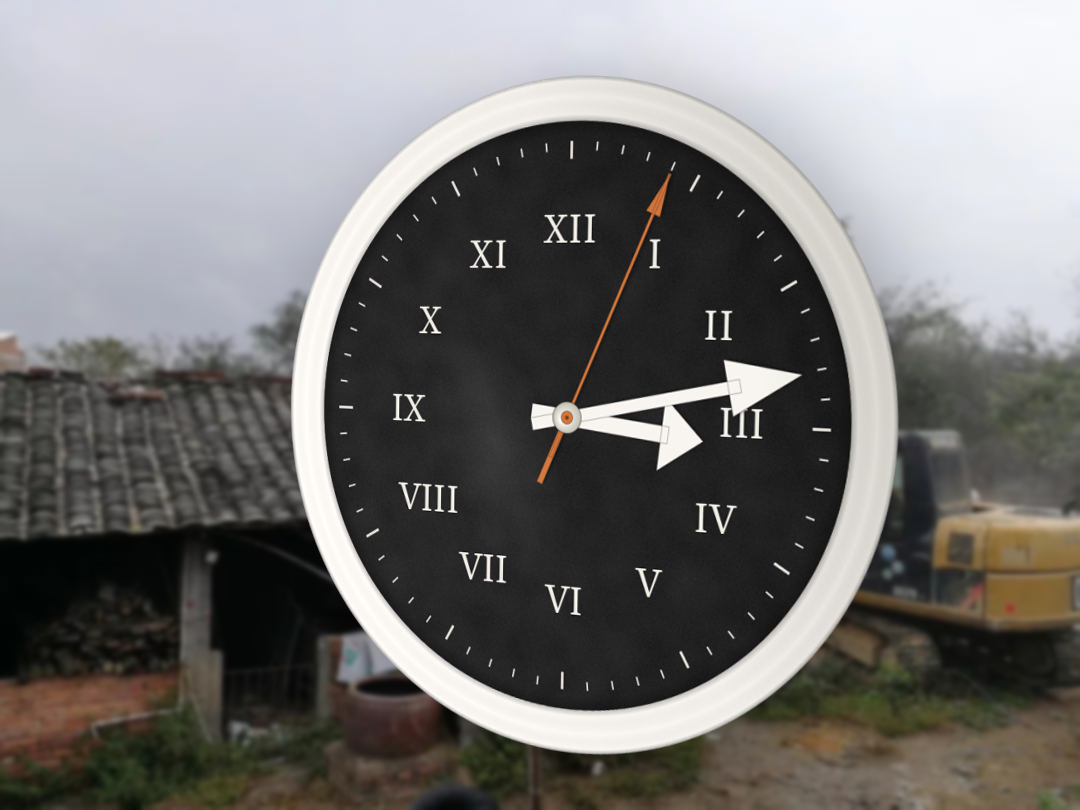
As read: 3:13:04
